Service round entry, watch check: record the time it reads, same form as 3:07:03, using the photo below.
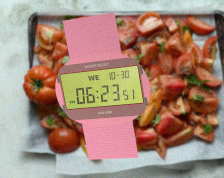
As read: 6:23:51
